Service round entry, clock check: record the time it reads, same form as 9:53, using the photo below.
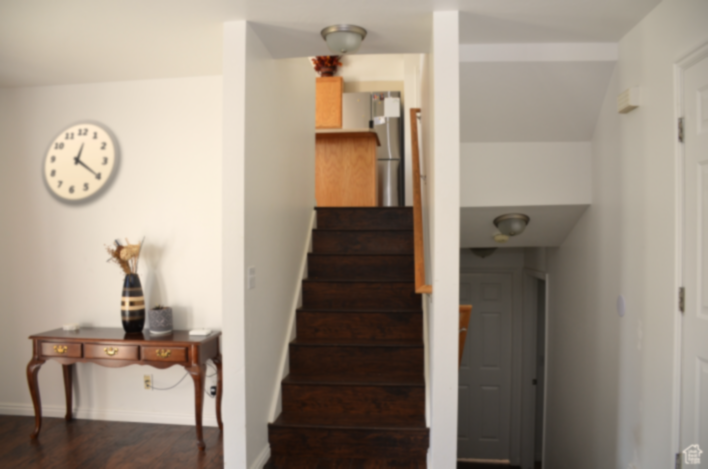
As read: 12:20
